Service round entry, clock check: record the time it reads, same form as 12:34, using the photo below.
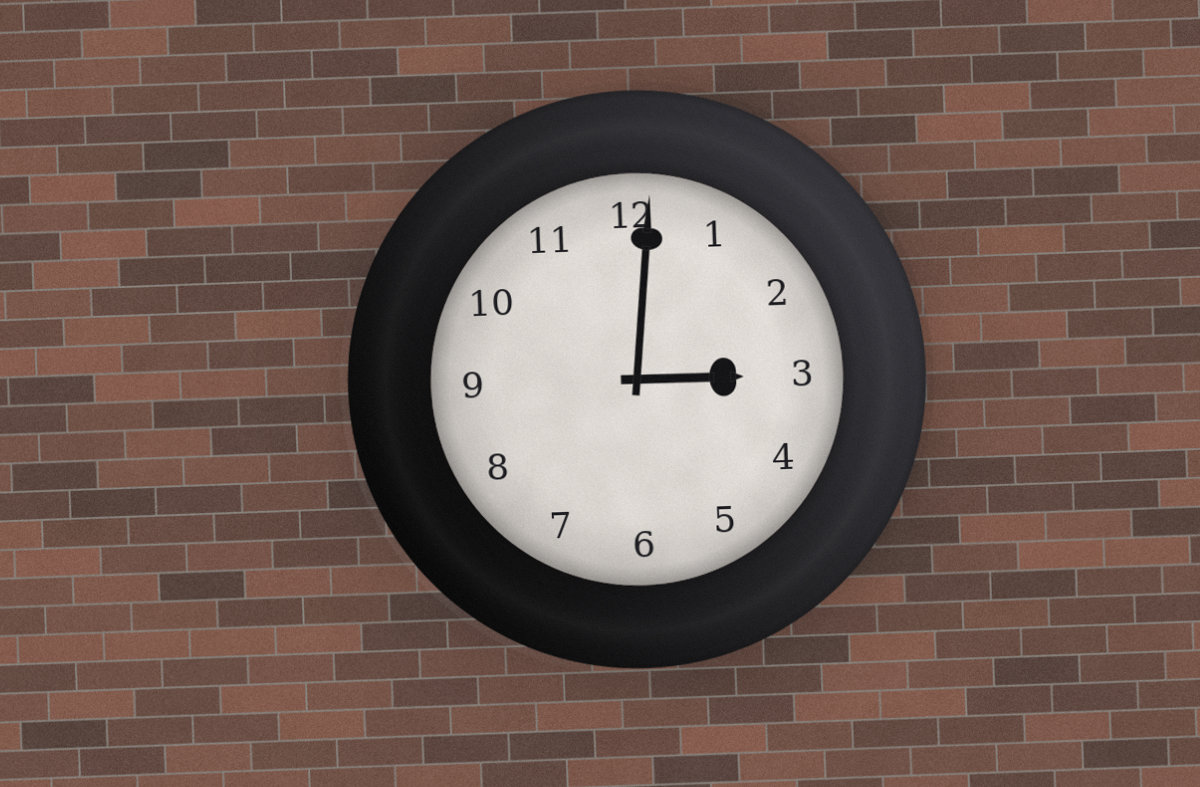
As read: 3:01
